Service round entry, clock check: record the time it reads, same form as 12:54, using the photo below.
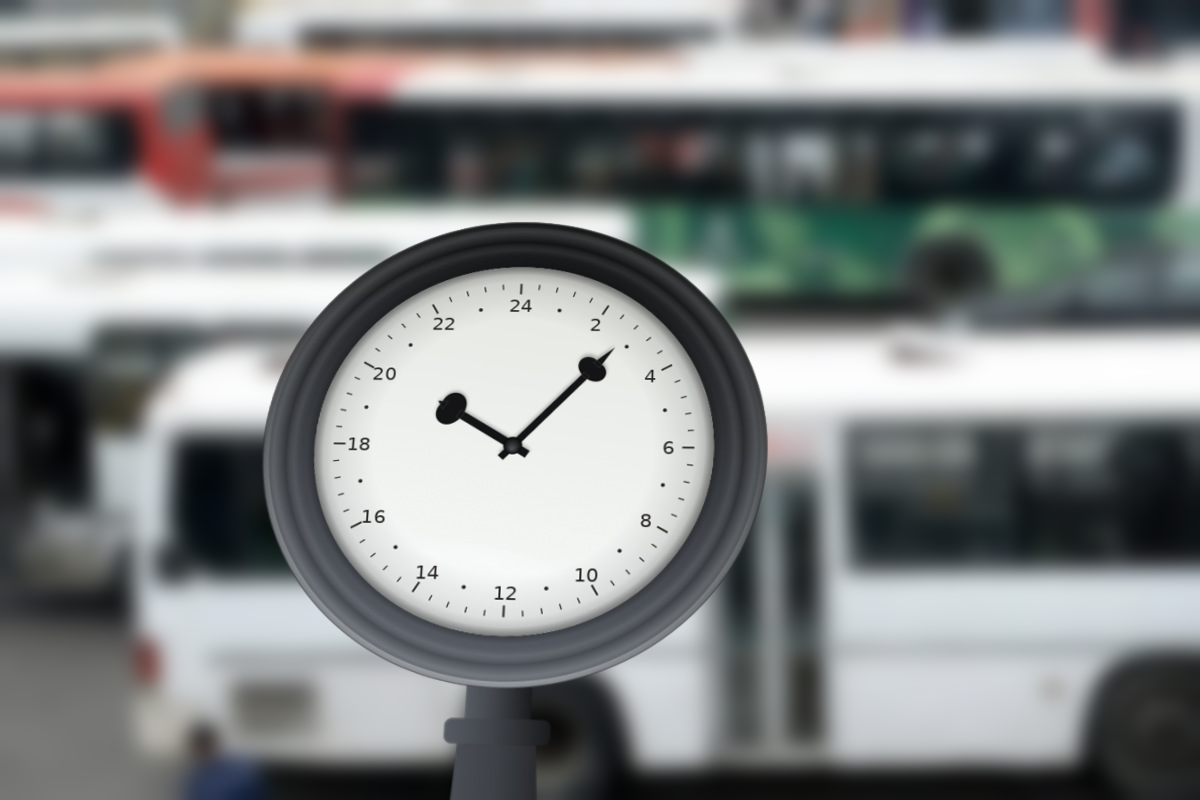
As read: 20:07
